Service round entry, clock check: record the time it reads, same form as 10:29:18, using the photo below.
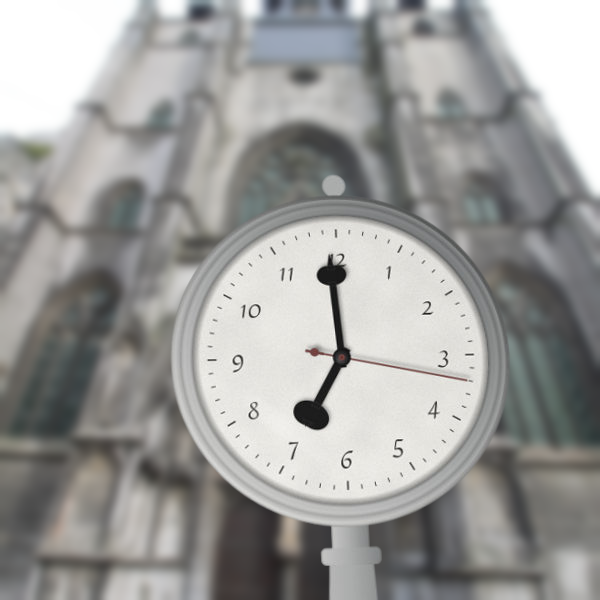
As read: 6:59:17
